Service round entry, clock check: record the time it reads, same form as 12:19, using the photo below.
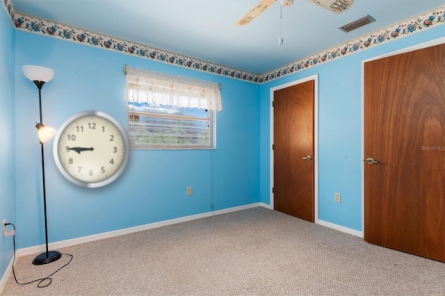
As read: 8:45
